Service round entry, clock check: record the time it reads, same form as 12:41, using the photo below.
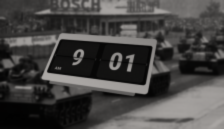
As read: 9:01
